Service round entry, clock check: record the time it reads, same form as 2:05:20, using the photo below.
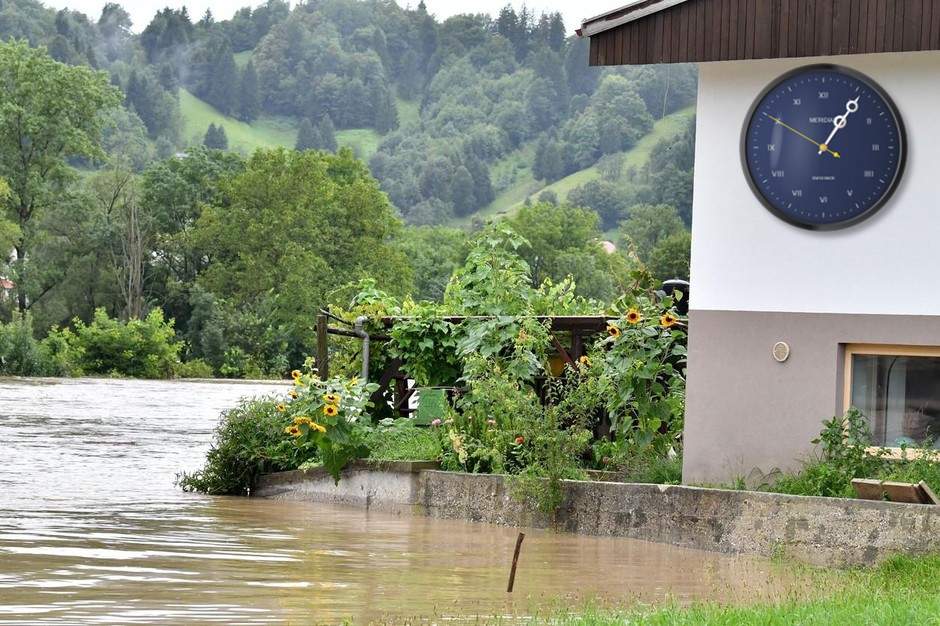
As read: 1:05:50
